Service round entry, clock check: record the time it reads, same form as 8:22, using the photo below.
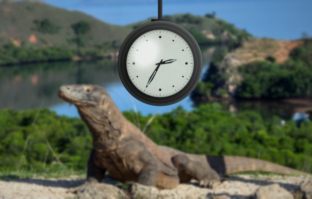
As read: 2:35
